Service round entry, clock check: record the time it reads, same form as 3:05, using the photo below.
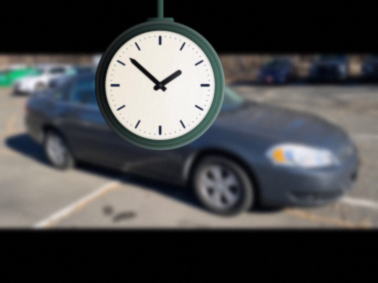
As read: 1:52
